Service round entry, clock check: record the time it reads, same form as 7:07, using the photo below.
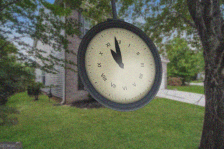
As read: 10:59
